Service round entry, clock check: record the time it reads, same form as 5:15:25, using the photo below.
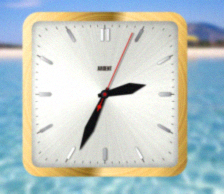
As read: 2:34:04
